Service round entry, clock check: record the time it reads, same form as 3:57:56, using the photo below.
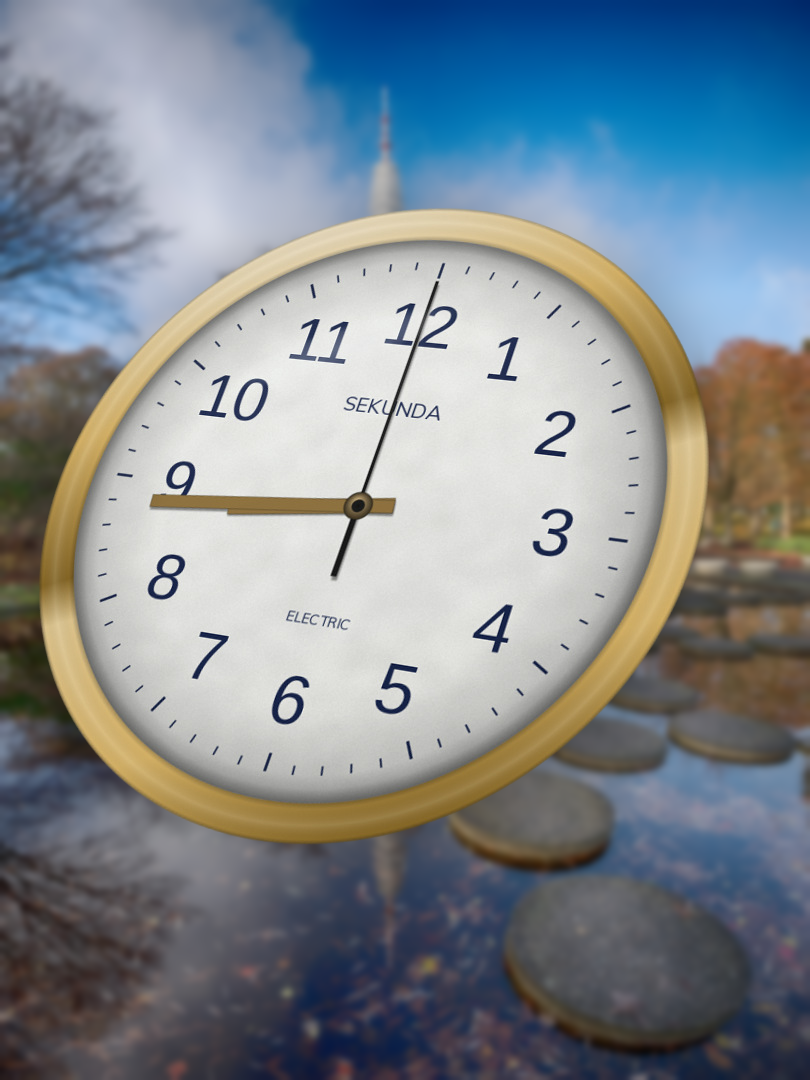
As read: 8:44:00
